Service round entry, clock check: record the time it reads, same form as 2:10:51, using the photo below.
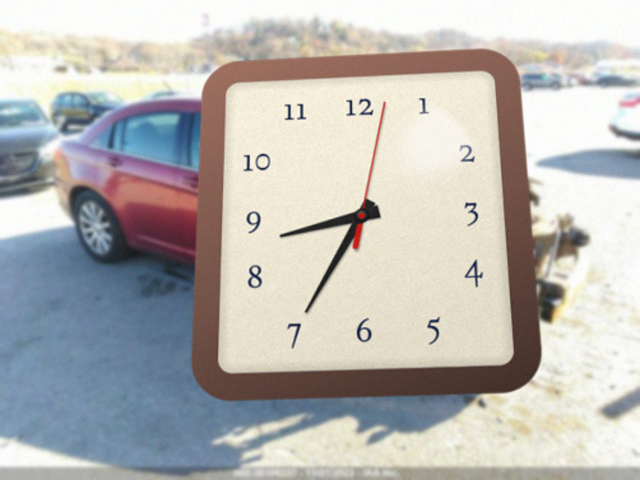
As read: 8:35:02
